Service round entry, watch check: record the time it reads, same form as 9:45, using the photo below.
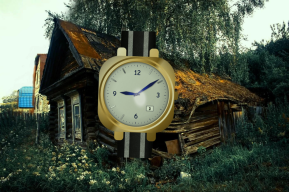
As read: 9:09
